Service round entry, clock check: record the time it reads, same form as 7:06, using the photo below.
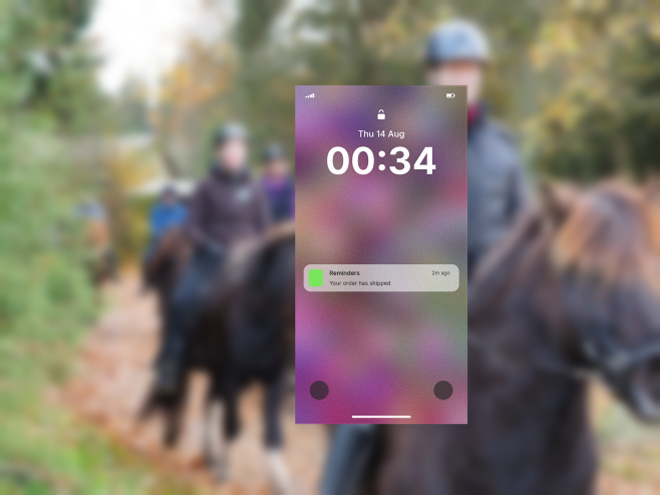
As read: 0:34
